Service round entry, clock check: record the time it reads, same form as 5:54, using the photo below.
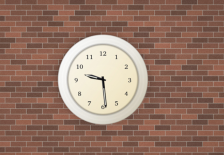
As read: 9:29
